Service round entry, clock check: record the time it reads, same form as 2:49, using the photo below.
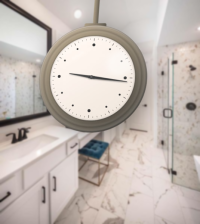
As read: 9:16
